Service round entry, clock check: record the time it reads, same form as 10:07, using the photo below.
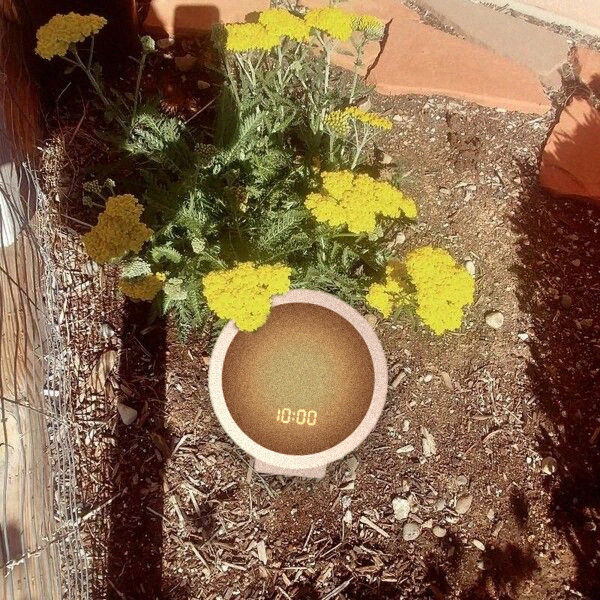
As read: 10:00
